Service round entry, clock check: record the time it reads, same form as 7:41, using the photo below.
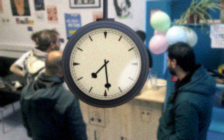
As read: 7:29
